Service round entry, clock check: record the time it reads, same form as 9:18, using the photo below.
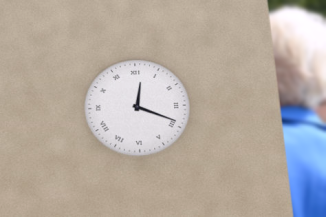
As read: 12:19
